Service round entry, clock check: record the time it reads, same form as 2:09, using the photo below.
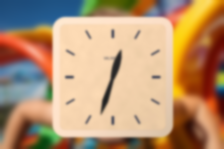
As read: 12:33
